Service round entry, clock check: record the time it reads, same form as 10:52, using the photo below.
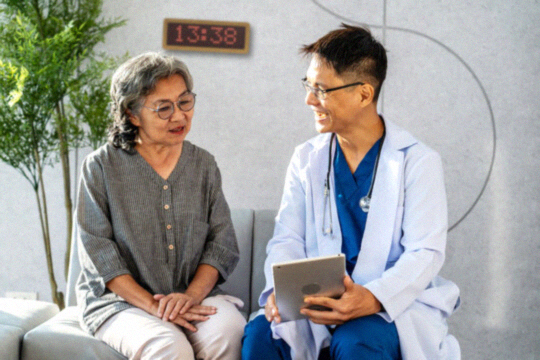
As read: 13:38
